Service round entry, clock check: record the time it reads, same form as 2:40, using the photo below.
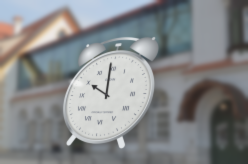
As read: 9:59
